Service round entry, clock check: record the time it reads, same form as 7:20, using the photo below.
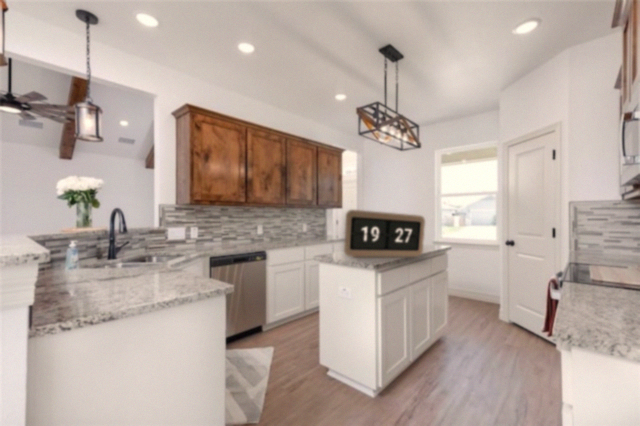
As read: 19:27
